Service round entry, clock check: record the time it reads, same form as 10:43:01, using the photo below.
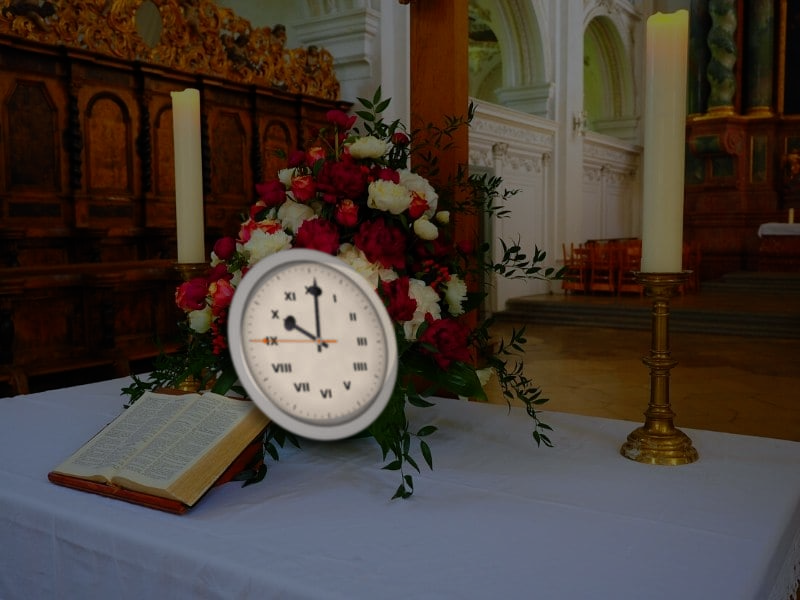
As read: 10:00:45
